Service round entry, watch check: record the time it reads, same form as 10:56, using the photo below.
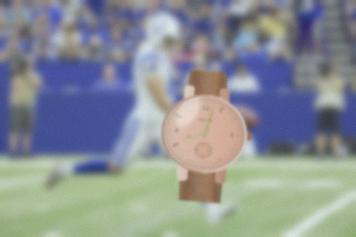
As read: 8:02
